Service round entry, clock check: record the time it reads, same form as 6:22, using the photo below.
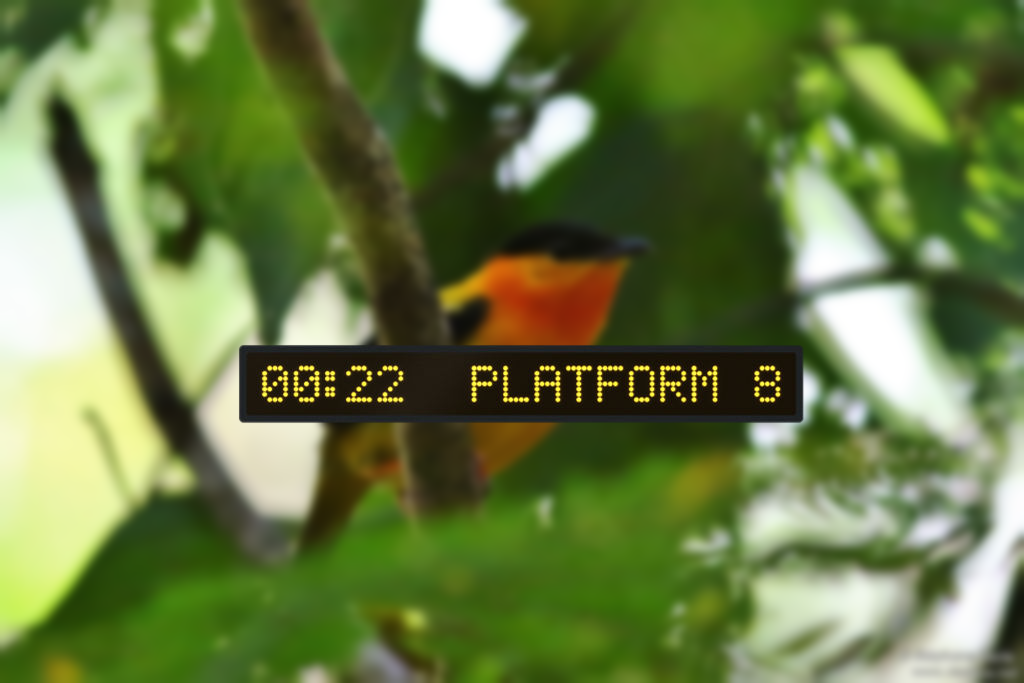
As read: 0:22
